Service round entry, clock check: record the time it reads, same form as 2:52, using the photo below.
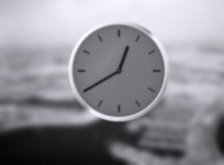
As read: 12:40
